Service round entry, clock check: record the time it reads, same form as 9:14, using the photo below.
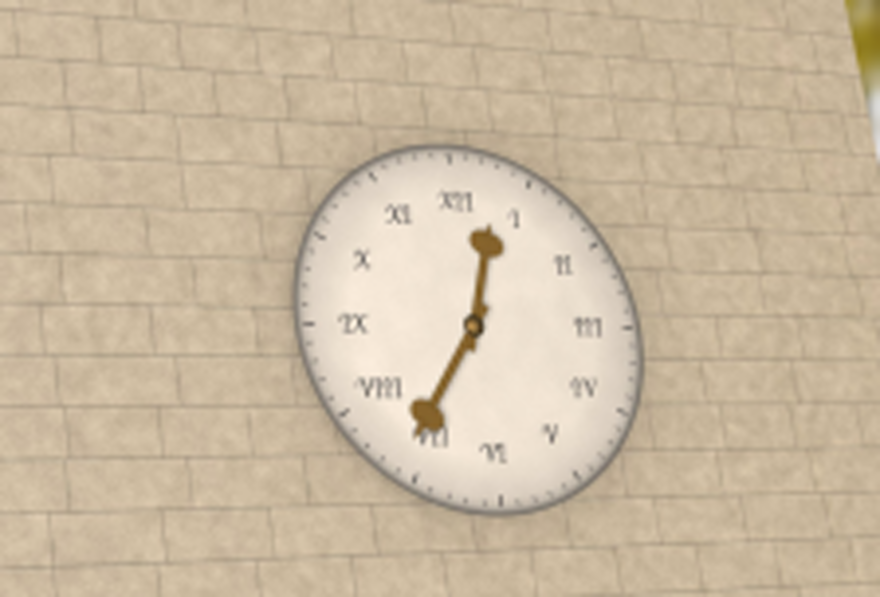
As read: 12:36
